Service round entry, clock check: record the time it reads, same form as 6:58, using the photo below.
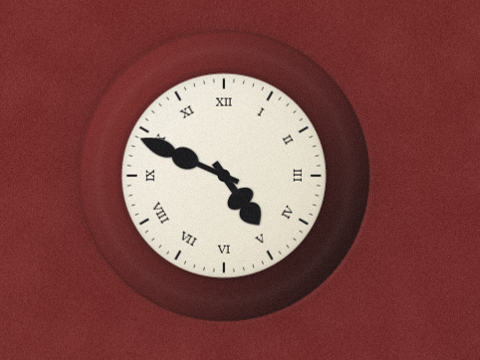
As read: 4:49
